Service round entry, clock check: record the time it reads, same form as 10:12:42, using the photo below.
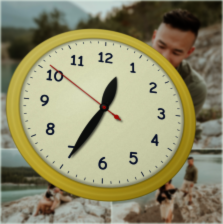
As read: 12:34:51
